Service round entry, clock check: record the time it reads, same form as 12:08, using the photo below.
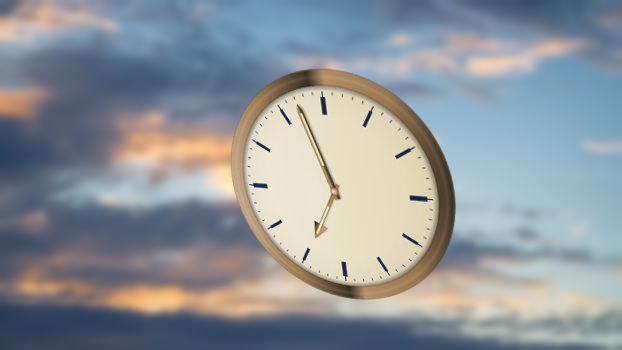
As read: 6:57
